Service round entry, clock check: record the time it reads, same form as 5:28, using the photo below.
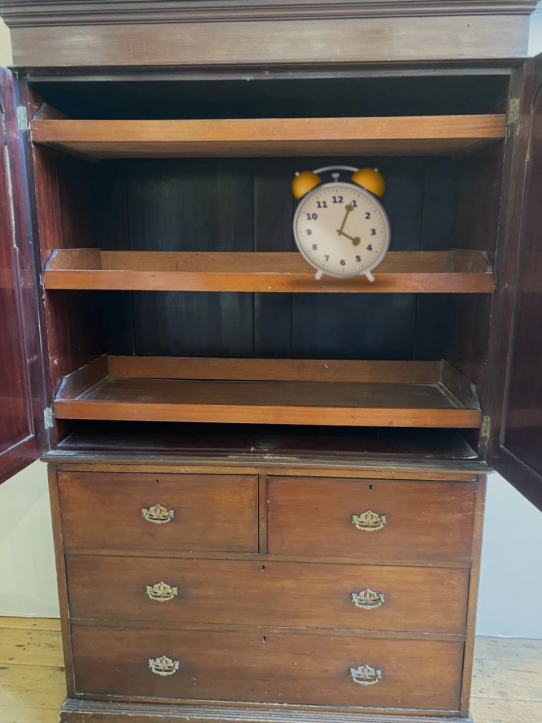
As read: 4:04
